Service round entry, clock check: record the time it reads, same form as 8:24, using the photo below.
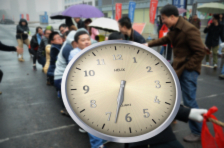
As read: 6:33
